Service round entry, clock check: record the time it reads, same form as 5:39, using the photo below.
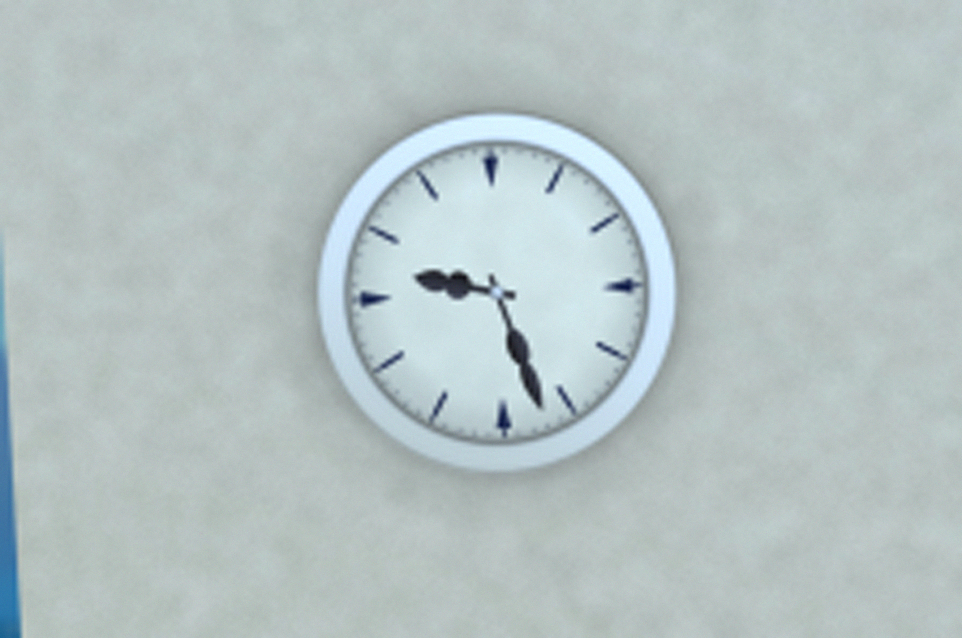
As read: 9:27
